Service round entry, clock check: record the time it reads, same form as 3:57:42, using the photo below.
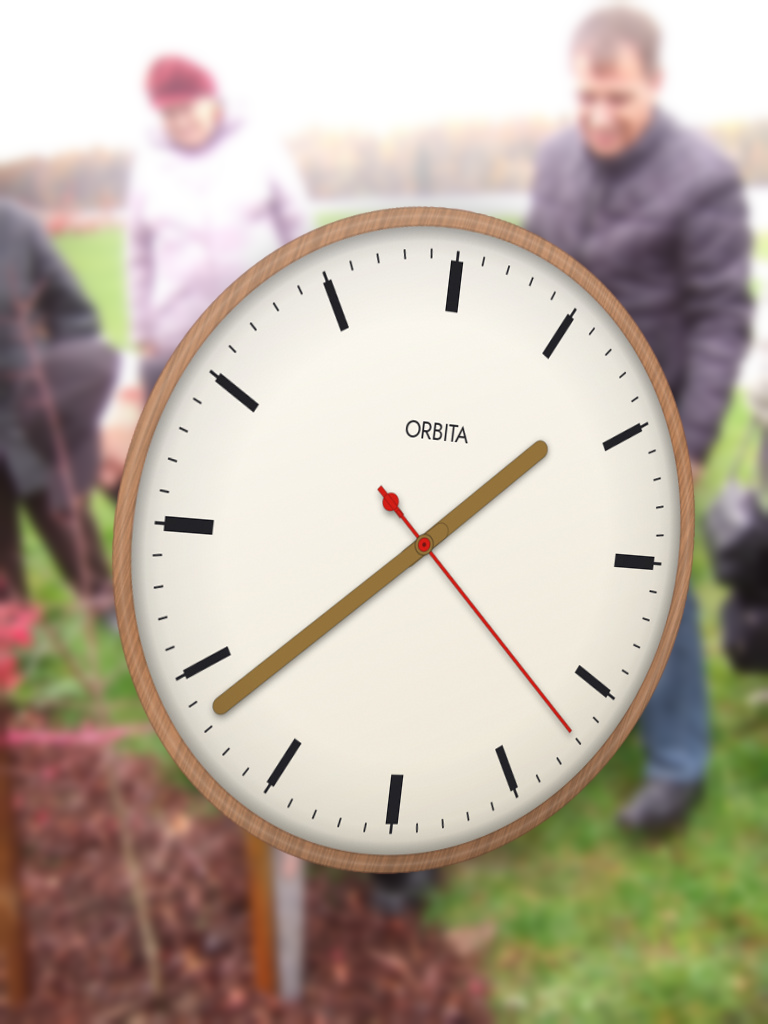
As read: 1:38:22
